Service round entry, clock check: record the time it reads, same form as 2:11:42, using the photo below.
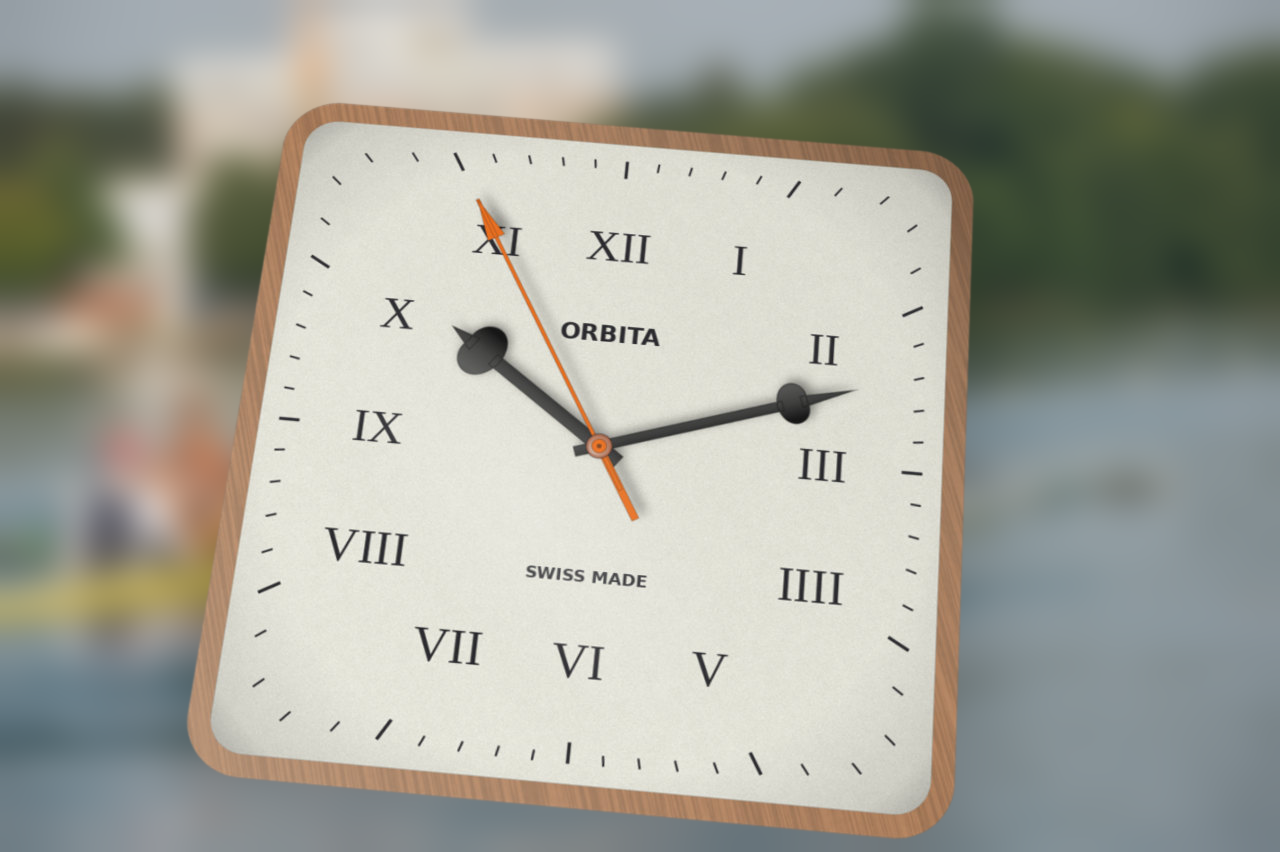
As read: 10:11:55
